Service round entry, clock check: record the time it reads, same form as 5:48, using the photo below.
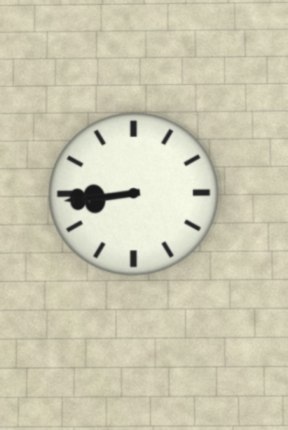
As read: 8:44
